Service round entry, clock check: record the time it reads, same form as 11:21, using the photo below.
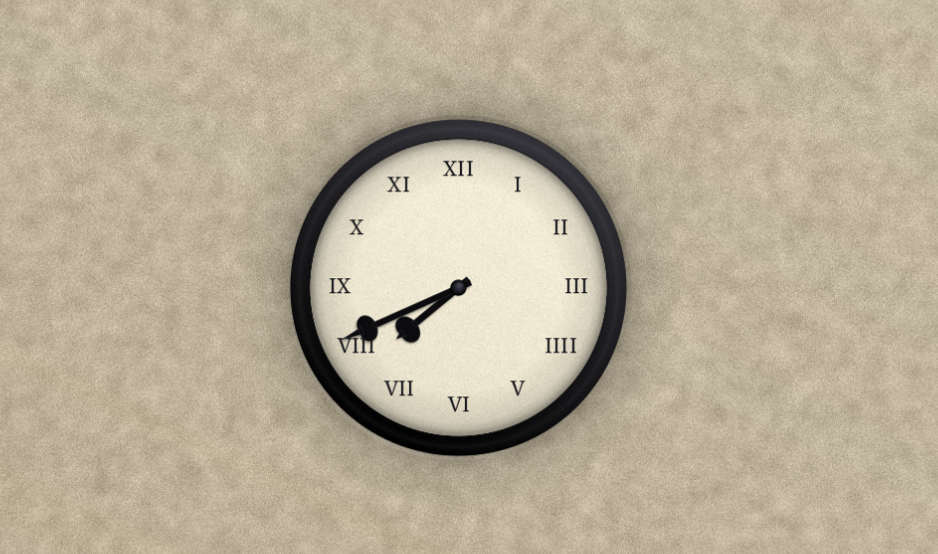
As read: 7:41
